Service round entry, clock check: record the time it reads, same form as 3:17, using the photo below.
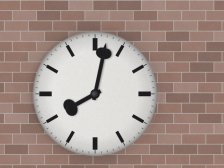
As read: 8:02
